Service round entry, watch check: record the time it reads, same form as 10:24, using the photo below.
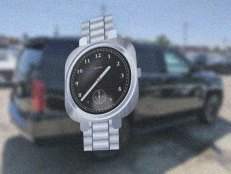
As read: 1:38
